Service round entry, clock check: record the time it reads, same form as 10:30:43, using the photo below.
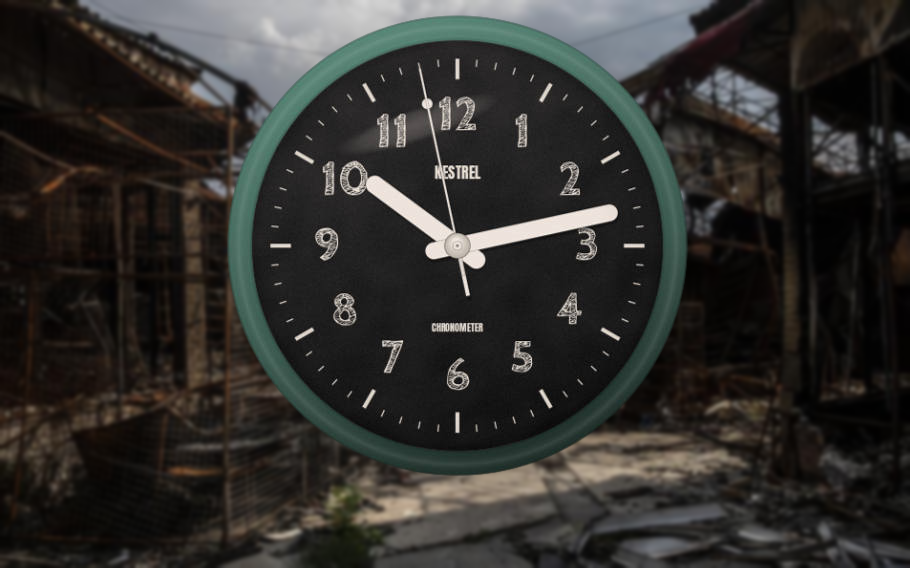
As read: 10:12:58
